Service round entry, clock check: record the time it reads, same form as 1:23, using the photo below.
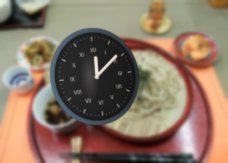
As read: 12:09
